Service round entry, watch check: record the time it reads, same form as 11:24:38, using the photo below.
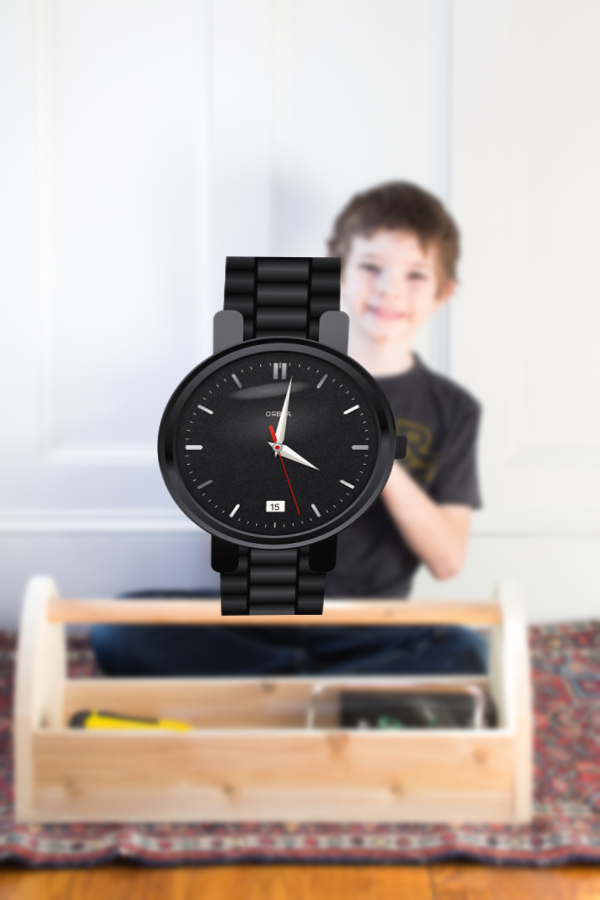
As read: 4:01:27
